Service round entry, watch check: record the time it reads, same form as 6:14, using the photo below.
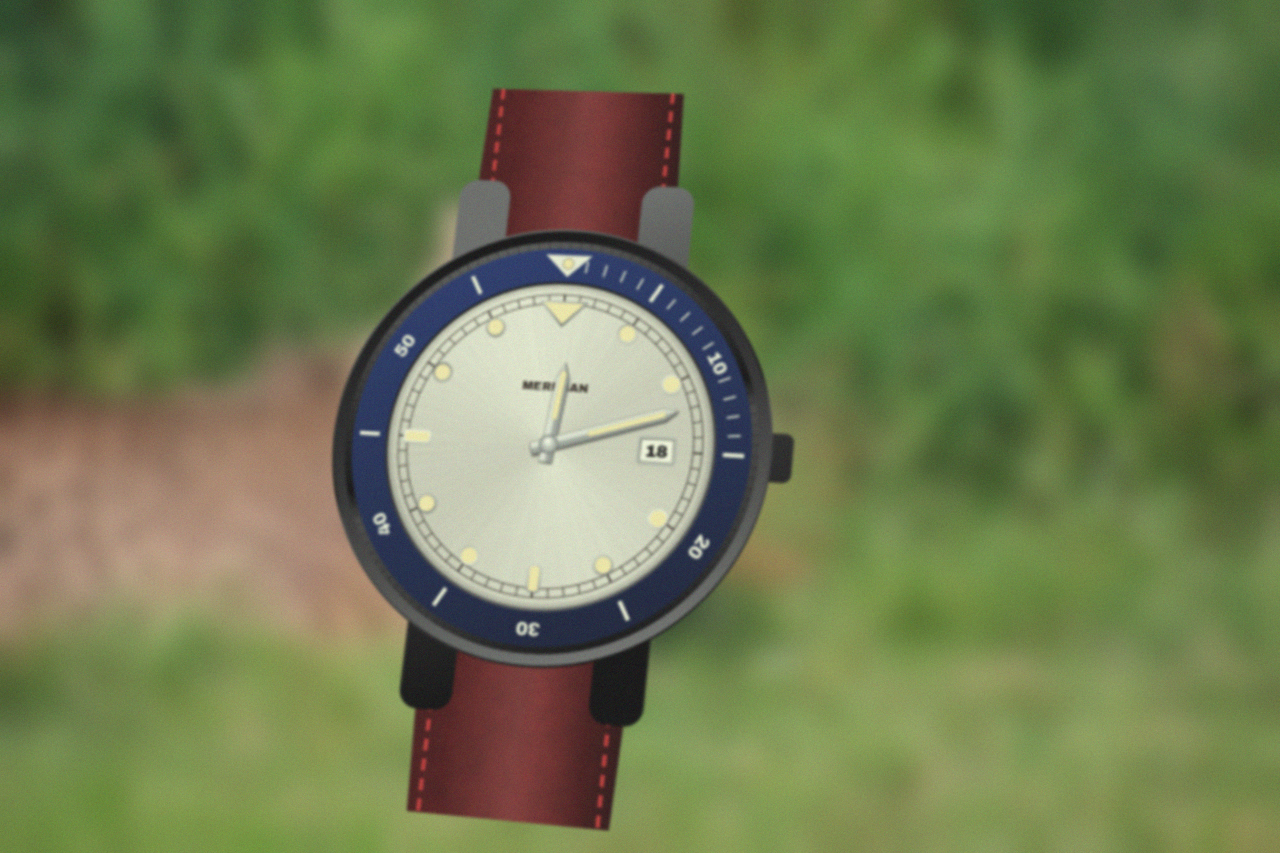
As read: 12:12
